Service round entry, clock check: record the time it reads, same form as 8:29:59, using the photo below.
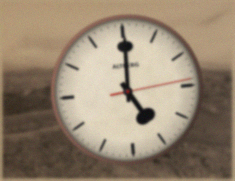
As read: 5:00:14
